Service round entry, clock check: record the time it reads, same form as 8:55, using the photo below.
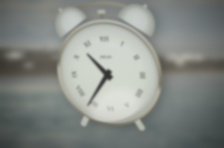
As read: 10:36
